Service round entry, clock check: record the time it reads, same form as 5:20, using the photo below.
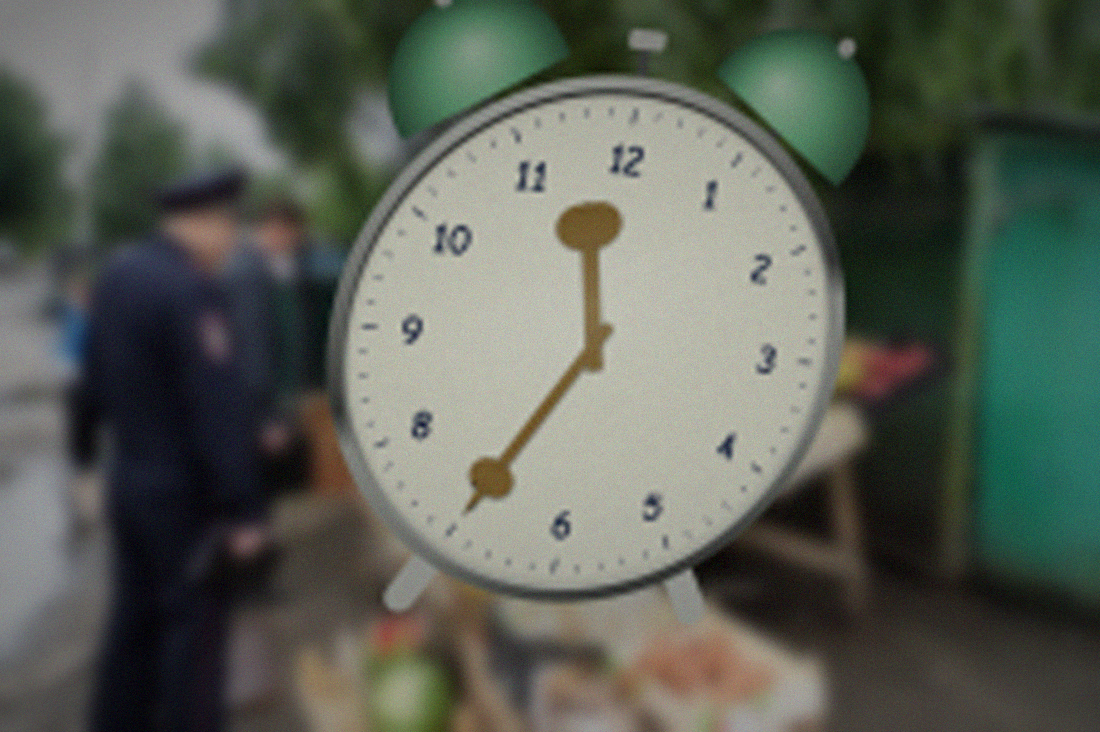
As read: 11:35
